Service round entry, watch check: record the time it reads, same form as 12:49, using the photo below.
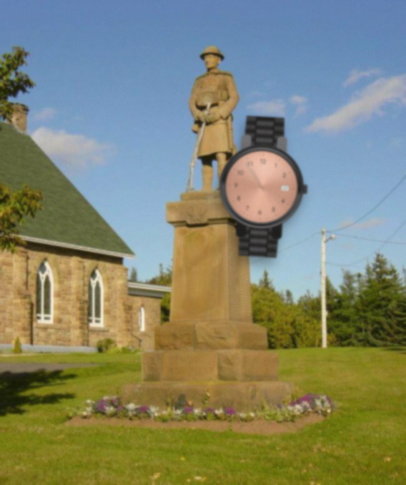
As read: 10:54
